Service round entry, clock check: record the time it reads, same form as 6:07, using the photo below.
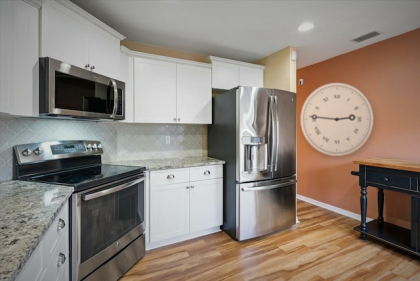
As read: 2:46
